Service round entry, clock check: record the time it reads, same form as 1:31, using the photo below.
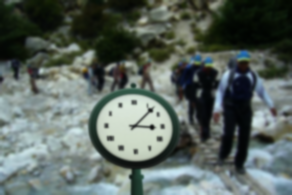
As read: 3:07
